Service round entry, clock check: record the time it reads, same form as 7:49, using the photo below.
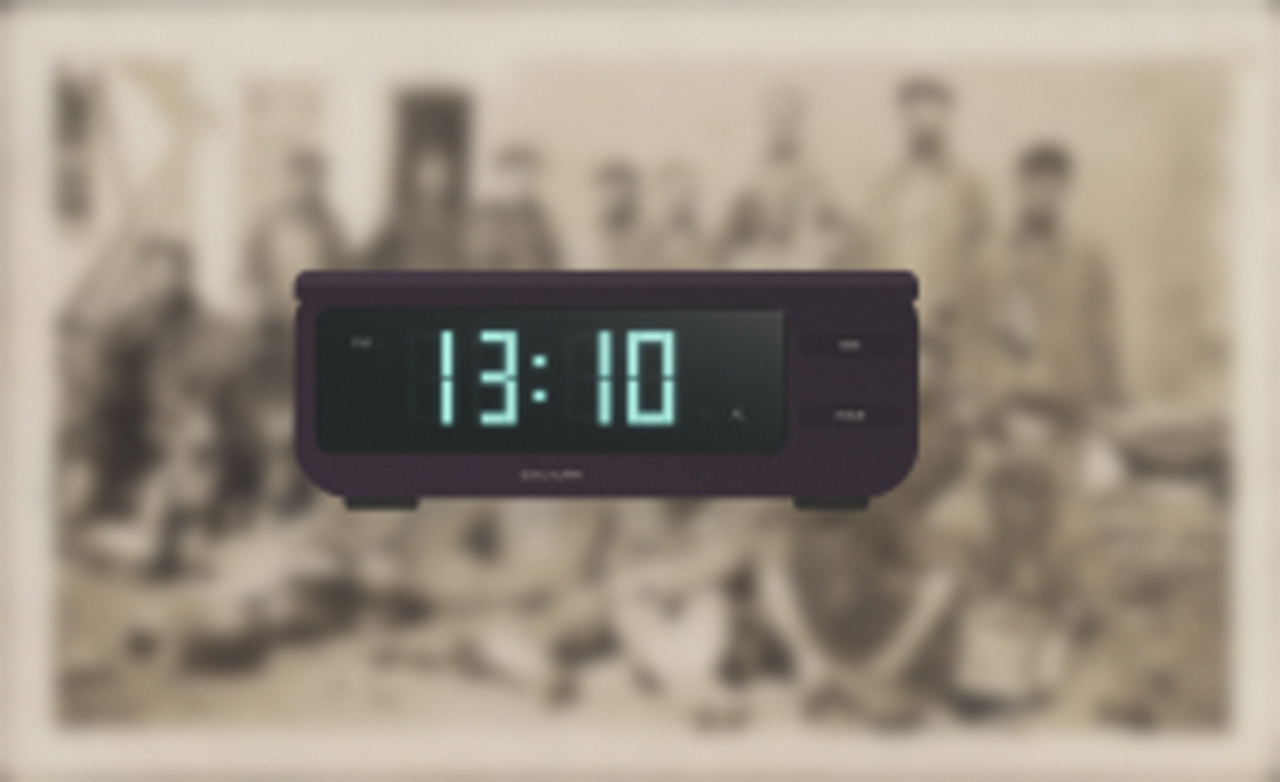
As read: 13:10
